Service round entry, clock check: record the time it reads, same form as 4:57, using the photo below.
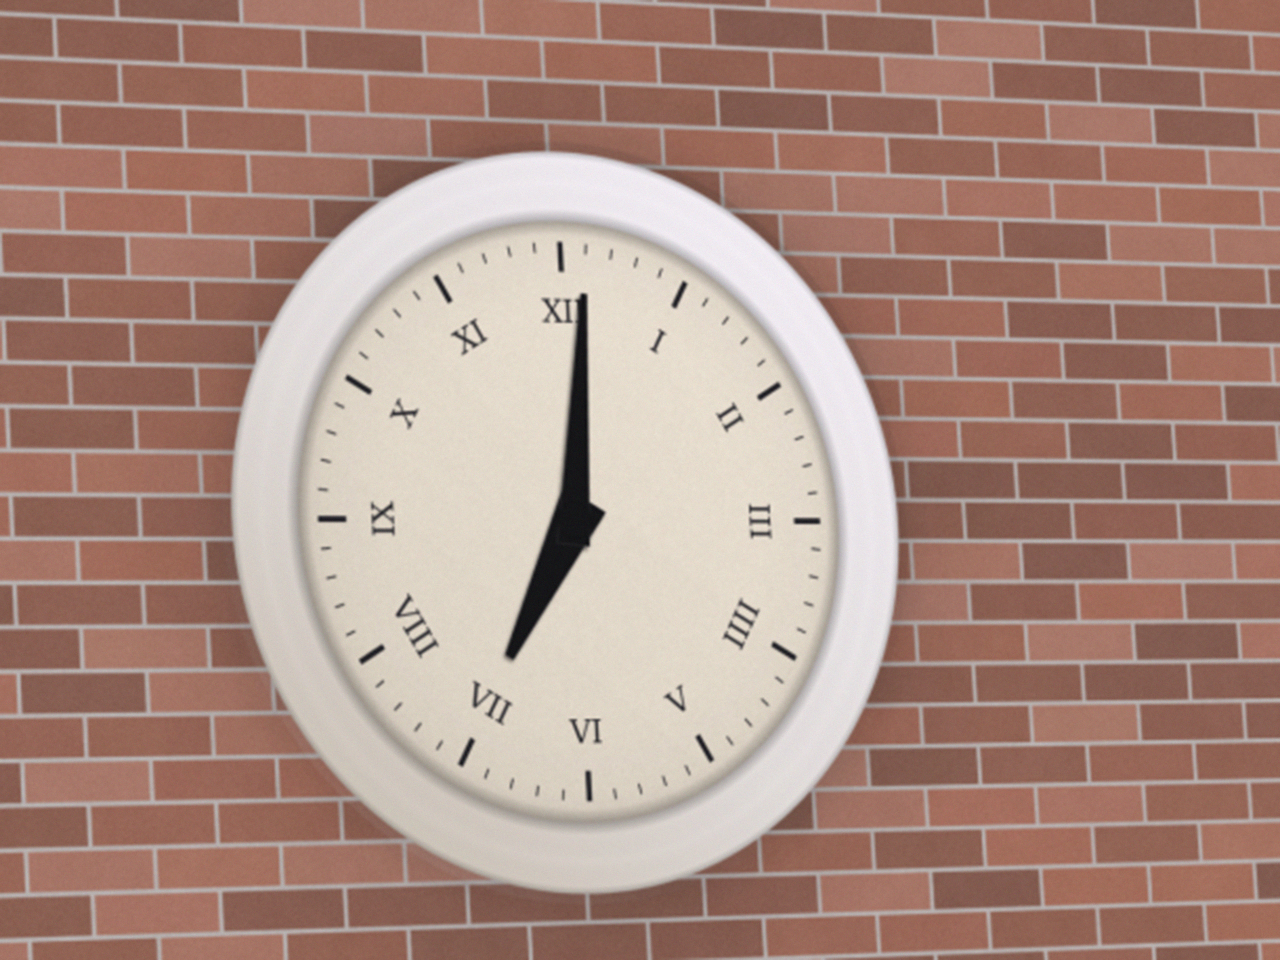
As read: 7:01
